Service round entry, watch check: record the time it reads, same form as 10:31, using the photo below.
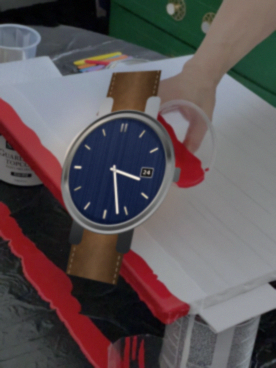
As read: 3:27
